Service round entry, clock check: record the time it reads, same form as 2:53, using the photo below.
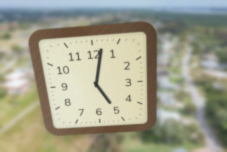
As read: 5:02
